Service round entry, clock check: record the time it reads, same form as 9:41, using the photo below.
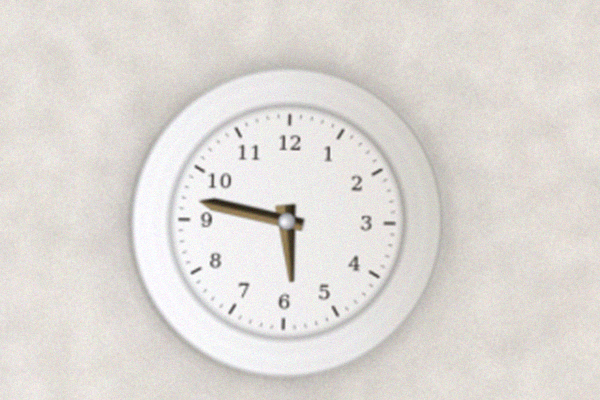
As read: 5:47
